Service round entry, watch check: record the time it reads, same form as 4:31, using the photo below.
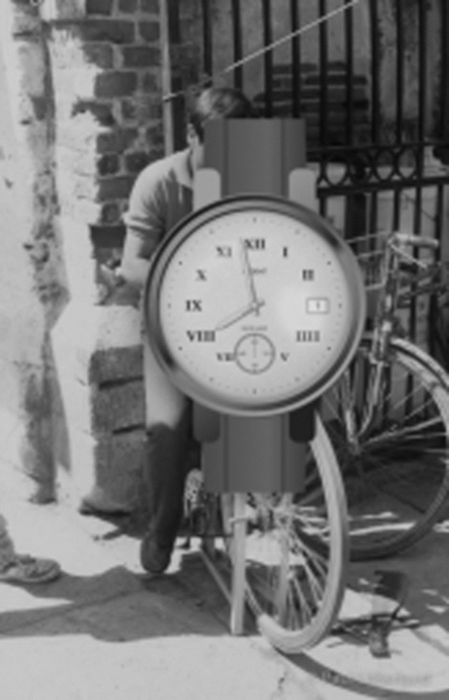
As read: 7:58
